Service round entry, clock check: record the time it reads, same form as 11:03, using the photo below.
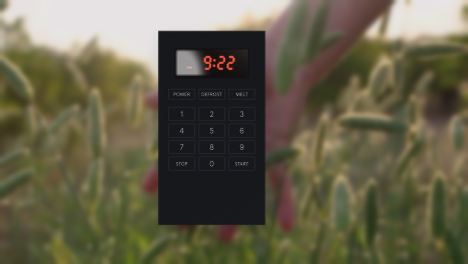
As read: 9:22
